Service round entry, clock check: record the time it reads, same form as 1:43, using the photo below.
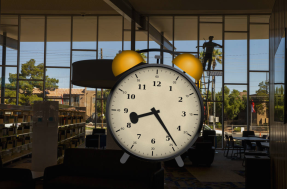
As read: 8:24
